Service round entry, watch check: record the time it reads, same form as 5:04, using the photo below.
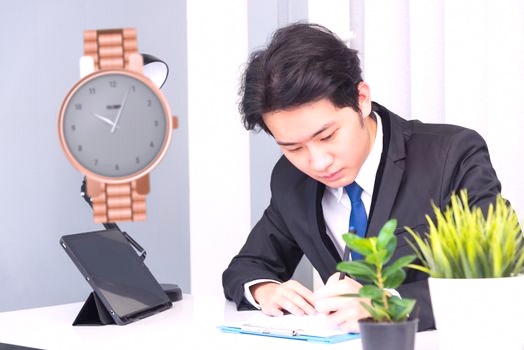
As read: 10:04
